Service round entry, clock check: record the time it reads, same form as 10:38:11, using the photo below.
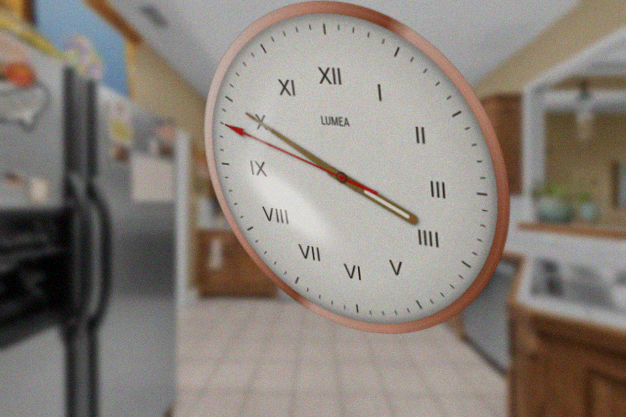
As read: 3:49:48
